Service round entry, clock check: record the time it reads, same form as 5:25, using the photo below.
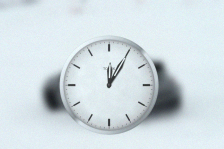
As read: 12:05
